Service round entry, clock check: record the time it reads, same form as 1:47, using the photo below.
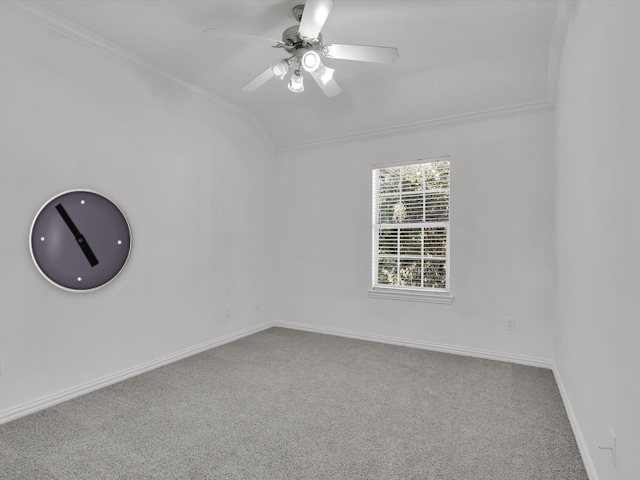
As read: 4:54
